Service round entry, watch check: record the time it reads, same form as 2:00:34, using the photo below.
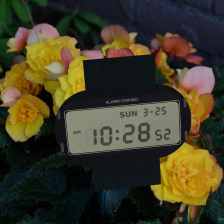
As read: 10:28:52
